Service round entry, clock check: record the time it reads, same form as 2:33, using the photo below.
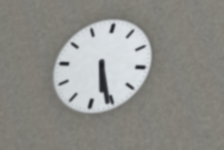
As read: 5:26
